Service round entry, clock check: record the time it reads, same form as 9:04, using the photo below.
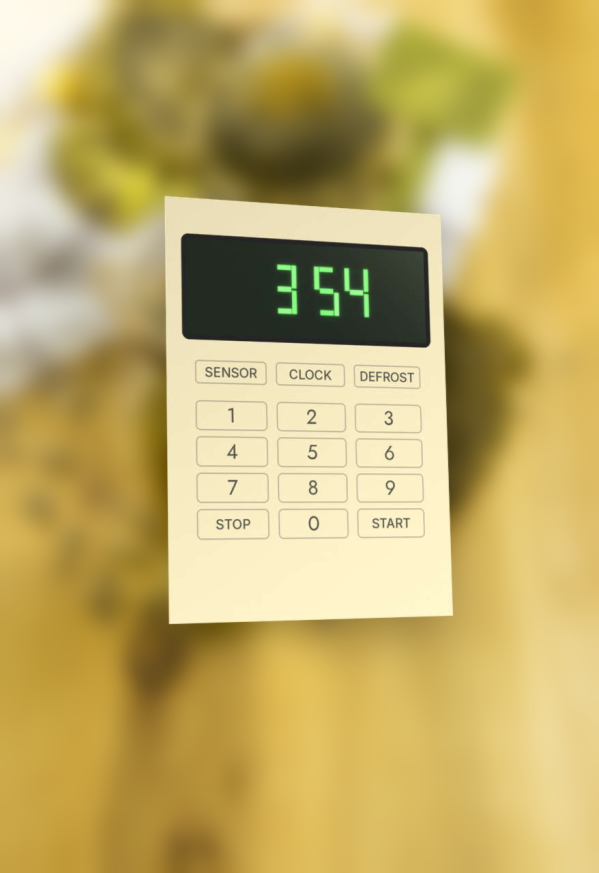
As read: 3:54
